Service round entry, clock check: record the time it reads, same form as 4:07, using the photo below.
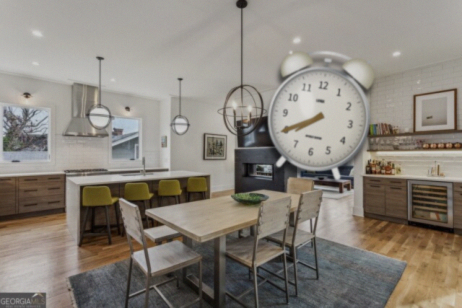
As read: 7:40
